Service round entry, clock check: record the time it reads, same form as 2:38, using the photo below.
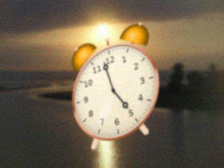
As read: 4:58
